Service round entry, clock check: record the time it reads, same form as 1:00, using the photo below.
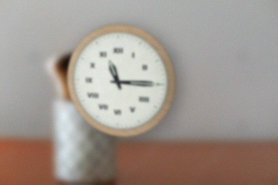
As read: 11:15
